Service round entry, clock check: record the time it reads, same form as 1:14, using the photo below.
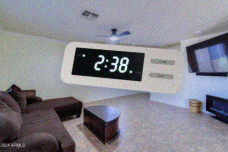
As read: 2:38
